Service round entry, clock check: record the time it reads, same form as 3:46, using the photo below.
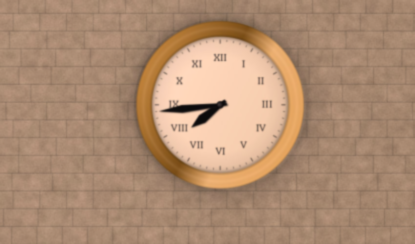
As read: 7:44
